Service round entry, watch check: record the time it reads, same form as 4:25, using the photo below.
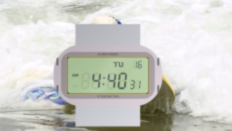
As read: 4:40
